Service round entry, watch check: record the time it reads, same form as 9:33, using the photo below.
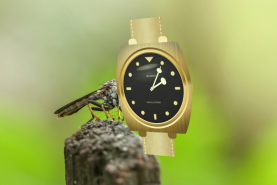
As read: 2:05
